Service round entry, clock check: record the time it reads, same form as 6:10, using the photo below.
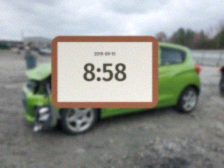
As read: 8:58
